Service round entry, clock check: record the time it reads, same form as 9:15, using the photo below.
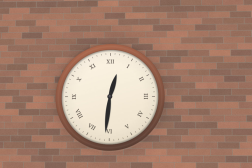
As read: 12:31
